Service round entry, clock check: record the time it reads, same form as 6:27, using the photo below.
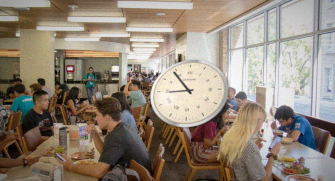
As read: 8:54
